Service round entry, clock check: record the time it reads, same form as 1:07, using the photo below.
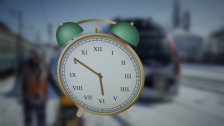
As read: 5:51
